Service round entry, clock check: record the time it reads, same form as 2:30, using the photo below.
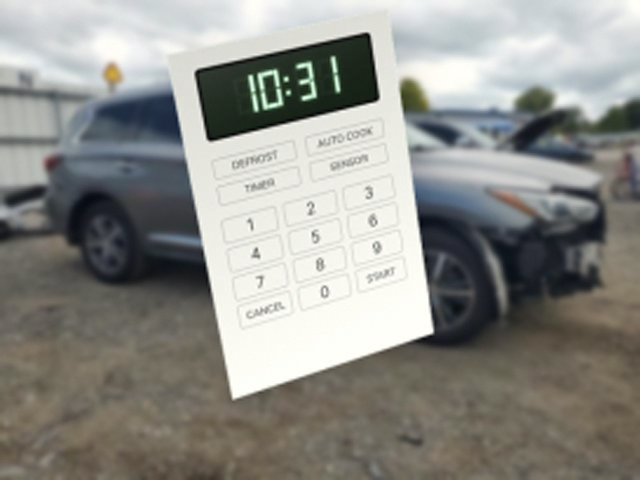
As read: 10:31
